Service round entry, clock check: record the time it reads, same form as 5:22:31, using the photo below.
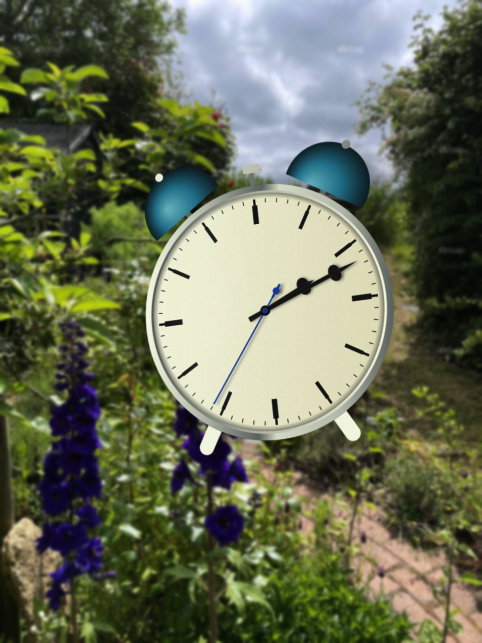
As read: 2:11:36
